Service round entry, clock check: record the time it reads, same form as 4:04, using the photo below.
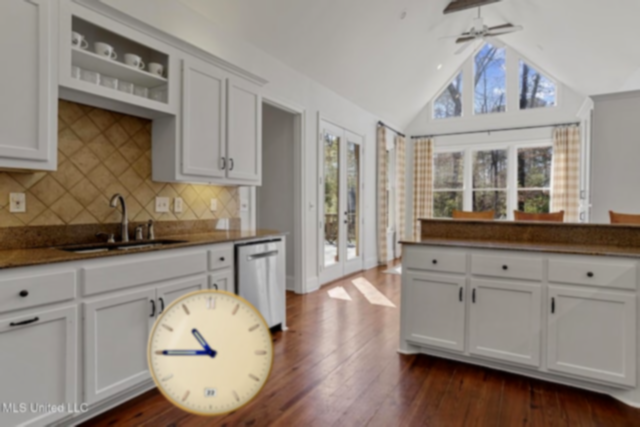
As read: 10:45
